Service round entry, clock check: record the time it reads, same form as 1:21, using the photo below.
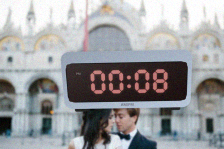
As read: 0:08
